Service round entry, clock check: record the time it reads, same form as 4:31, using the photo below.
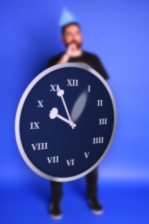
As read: 9:56
